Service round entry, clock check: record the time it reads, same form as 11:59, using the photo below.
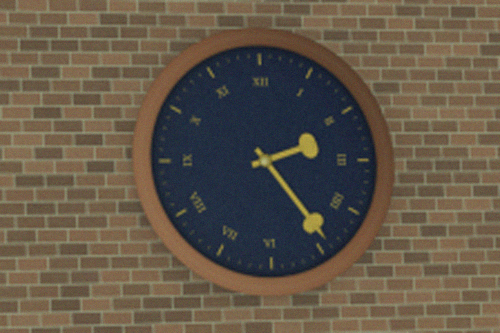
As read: 2:24
